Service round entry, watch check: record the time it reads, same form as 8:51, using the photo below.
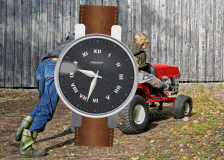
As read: 9:33
